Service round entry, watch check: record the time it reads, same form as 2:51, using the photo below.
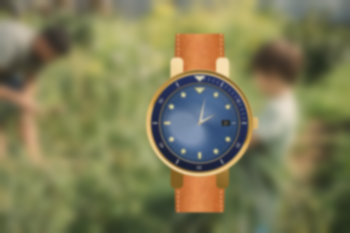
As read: 2:02
